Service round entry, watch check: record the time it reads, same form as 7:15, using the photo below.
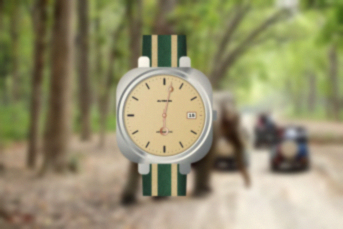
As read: 6:02
